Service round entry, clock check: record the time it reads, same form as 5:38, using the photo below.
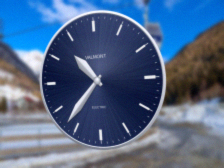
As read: 10:37
